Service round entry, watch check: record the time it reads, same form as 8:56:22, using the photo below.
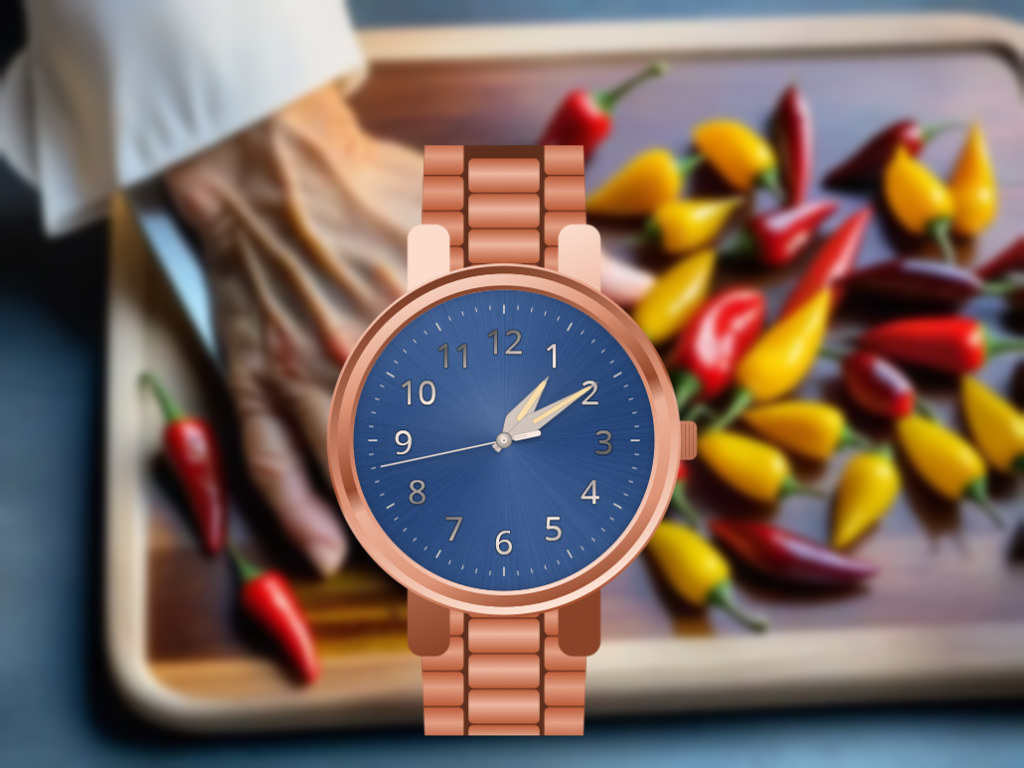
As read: 1:09:43
